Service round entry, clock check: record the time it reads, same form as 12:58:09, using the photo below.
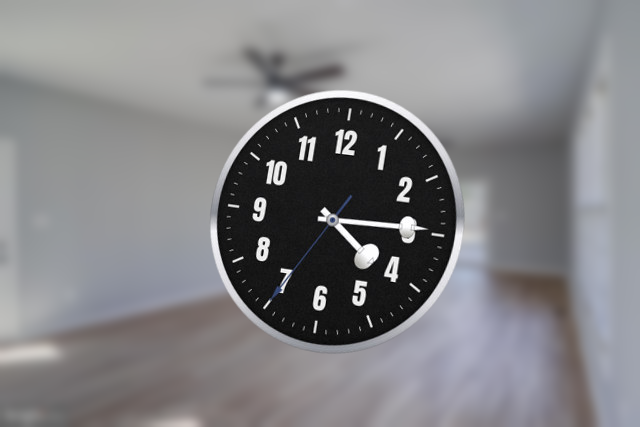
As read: 4:14:35
